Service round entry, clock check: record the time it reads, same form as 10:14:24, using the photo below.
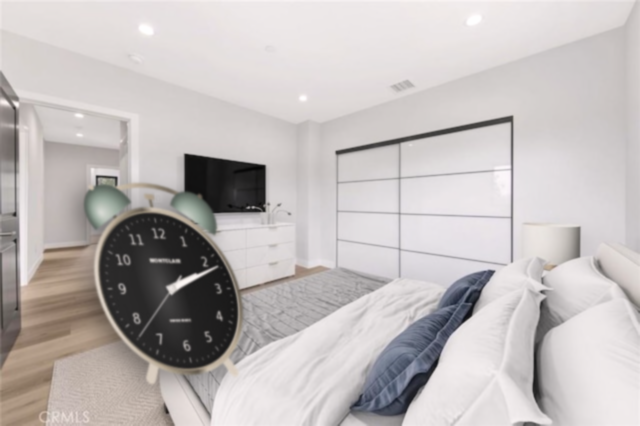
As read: 2:11:38
